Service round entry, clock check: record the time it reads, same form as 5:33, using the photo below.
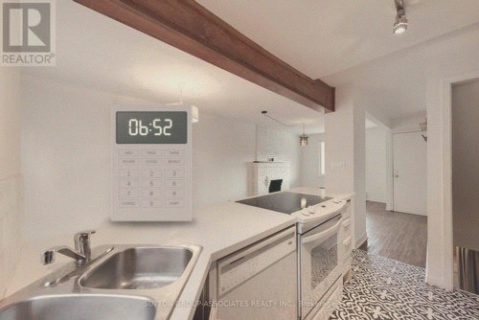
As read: 6:52
